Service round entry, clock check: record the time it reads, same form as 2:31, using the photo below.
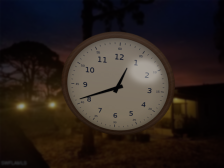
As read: 12:41
